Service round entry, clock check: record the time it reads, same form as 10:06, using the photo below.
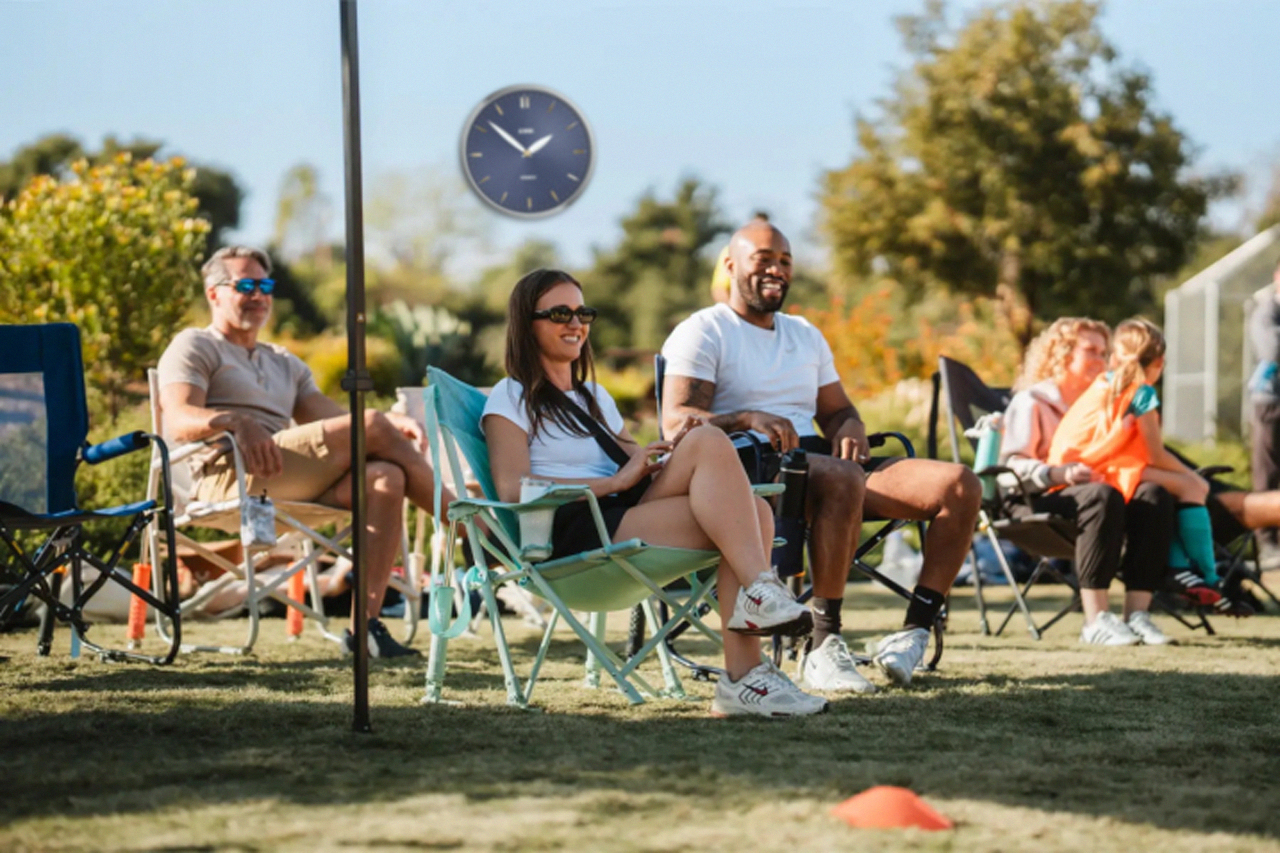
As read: 1:52
